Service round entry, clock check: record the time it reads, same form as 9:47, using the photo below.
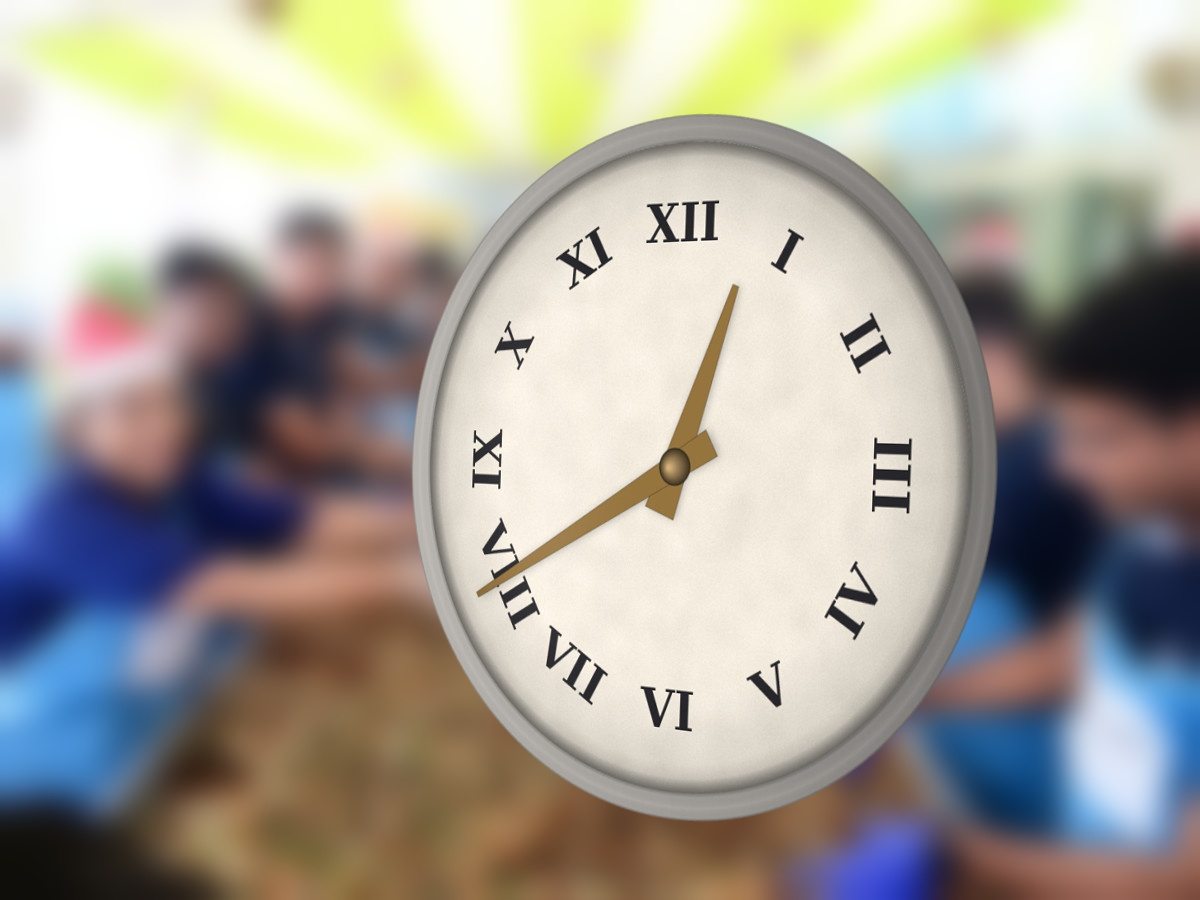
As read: 12:40
